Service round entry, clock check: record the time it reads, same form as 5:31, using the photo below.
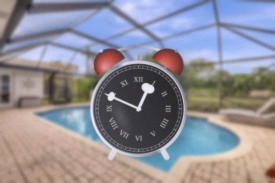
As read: 12:49
